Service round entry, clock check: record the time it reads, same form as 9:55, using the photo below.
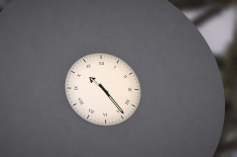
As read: 10:24
